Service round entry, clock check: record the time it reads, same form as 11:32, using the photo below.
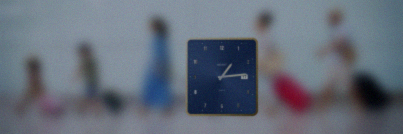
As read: 1:14
